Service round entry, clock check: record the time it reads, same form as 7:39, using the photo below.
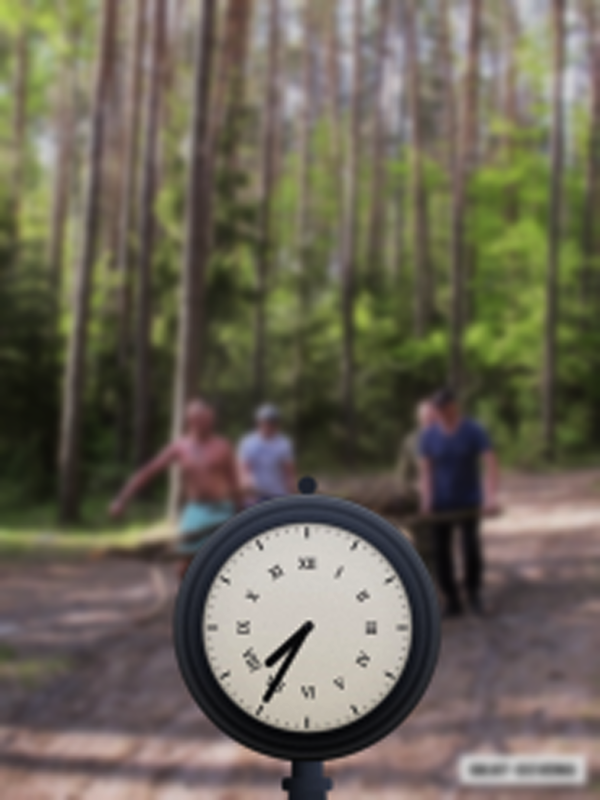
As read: 7:35
